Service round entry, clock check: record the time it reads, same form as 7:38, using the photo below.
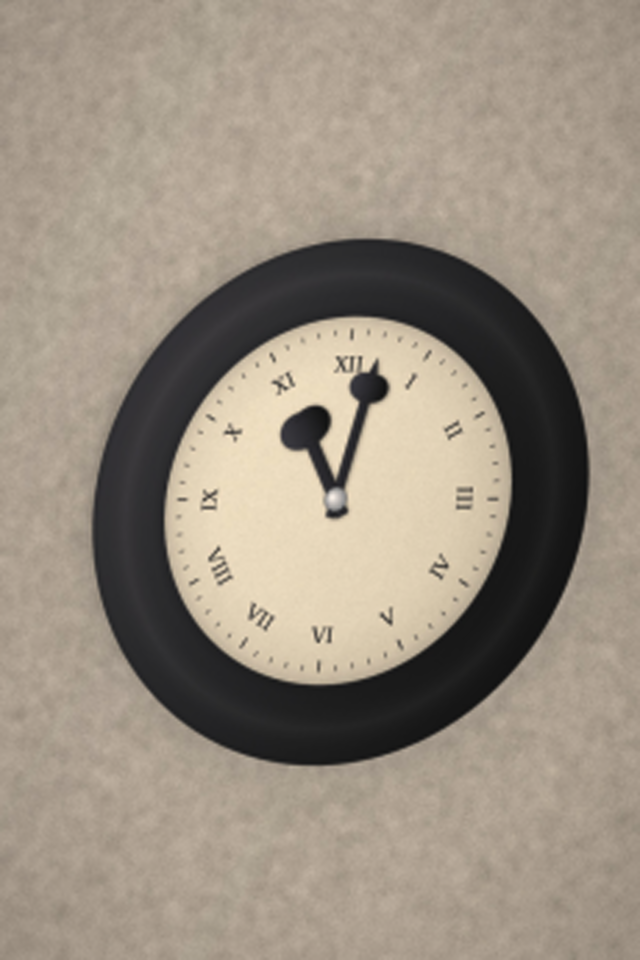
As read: 11:02
